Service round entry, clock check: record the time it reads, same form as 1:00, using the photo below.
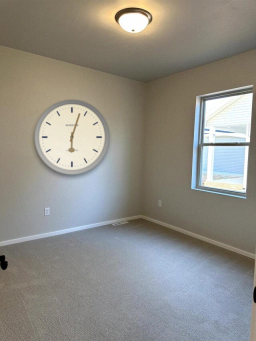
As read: 6:03
